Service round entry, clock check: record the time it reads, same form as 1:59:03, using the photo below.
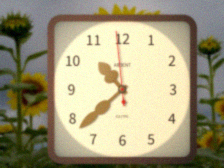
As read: 10:37:59
